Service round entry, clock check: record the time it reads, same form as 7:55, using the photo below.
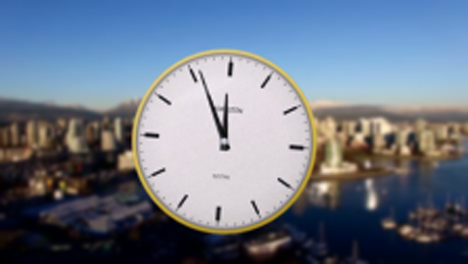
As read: 11:56
